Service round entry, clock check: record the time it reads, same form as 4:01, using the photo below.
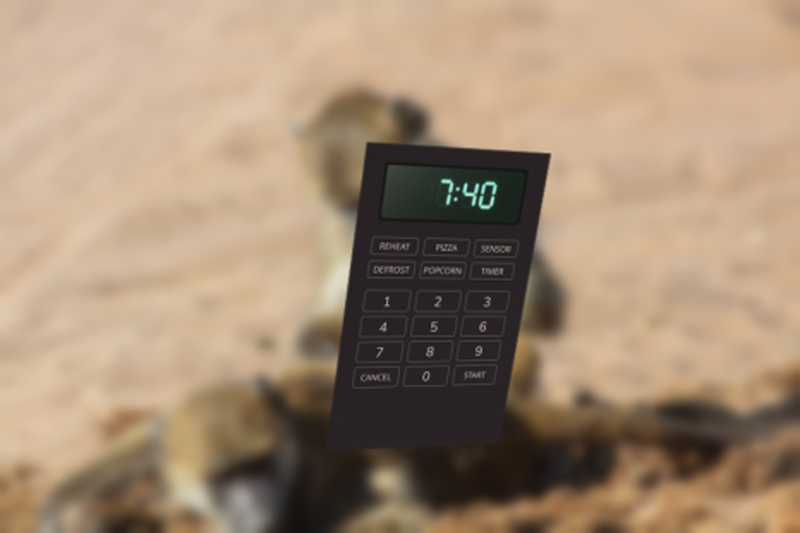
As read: 7:40
